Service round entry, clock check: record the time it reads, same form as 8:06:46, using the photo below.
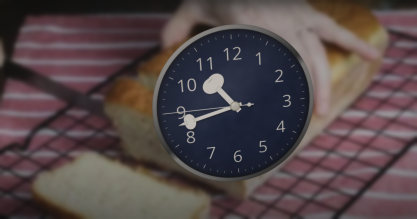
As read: 10:42:45
